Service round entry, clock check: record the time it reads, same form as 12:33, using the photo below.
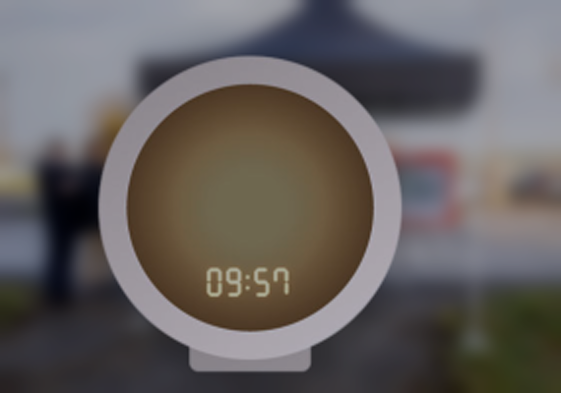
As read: 9:57
